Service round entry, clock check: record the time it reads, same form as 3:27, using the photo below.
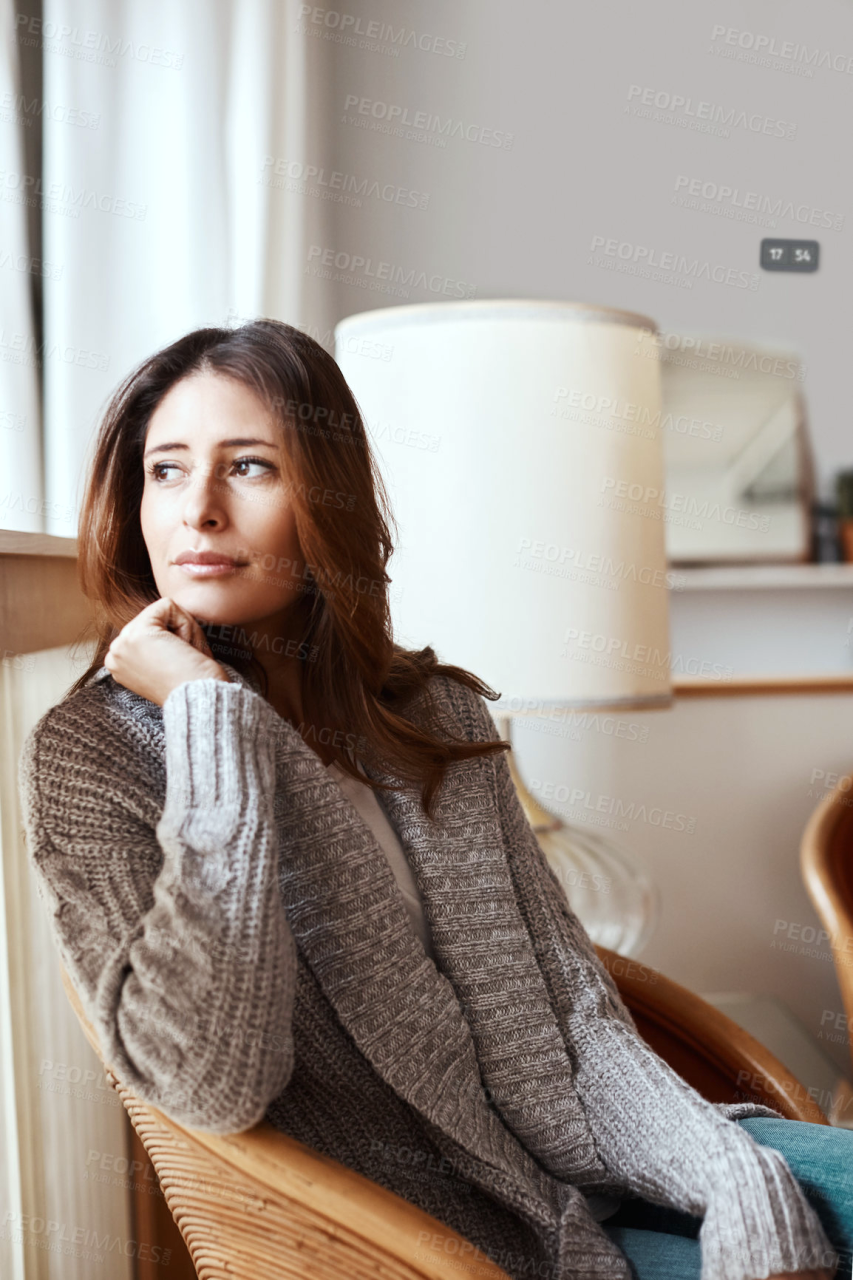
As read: 17:54
